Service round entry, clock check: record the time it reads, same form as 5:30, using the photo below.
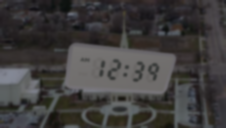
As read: 12:39
